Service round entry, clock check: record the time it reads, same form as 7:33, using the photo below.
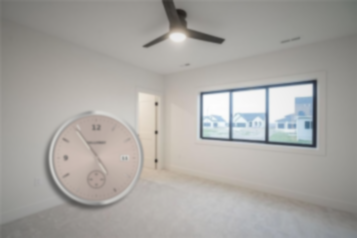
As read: 4:54
